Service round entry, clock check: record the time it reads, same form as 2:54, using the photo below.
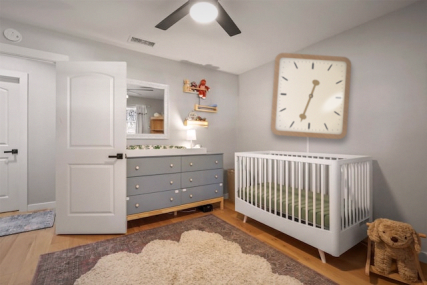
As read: 12:33
